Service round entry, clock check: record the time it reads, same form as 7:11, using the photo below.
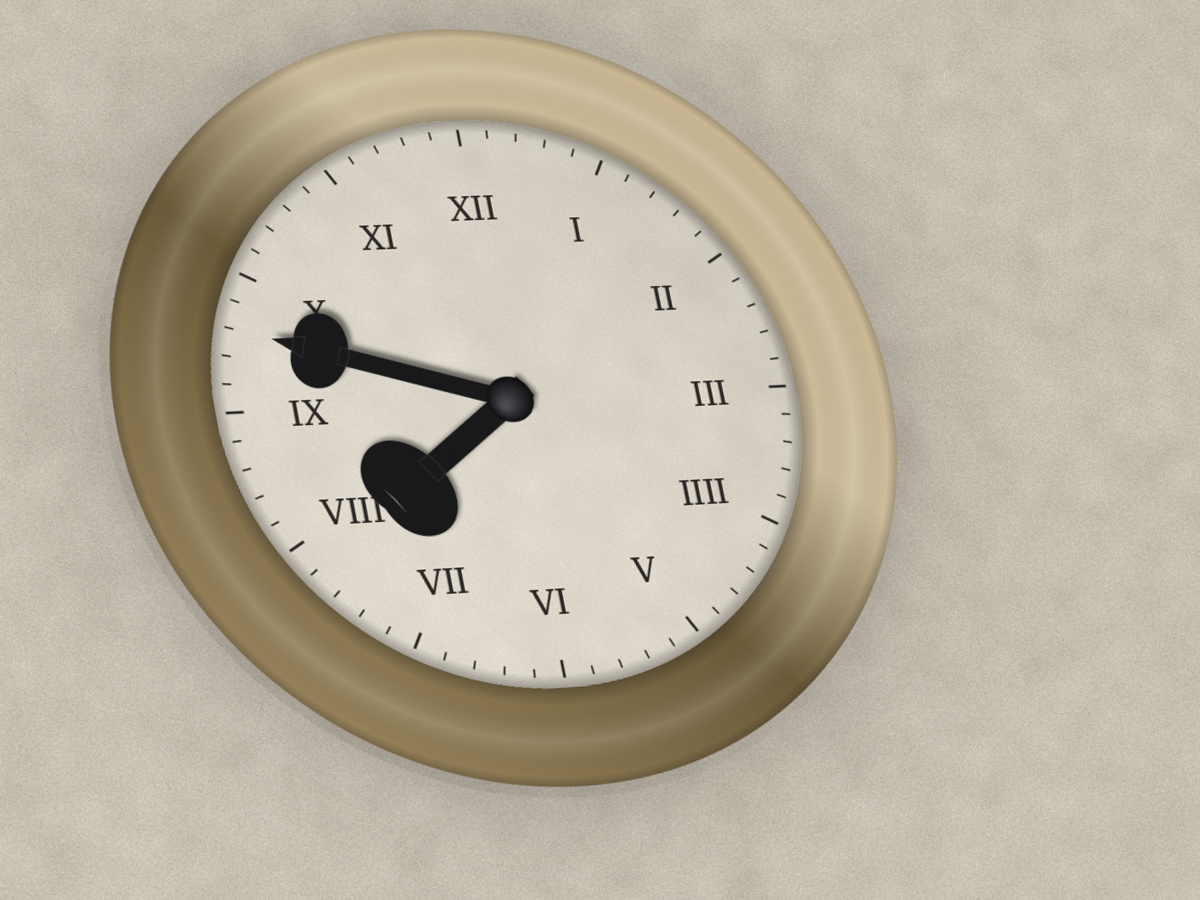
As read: 7:48
